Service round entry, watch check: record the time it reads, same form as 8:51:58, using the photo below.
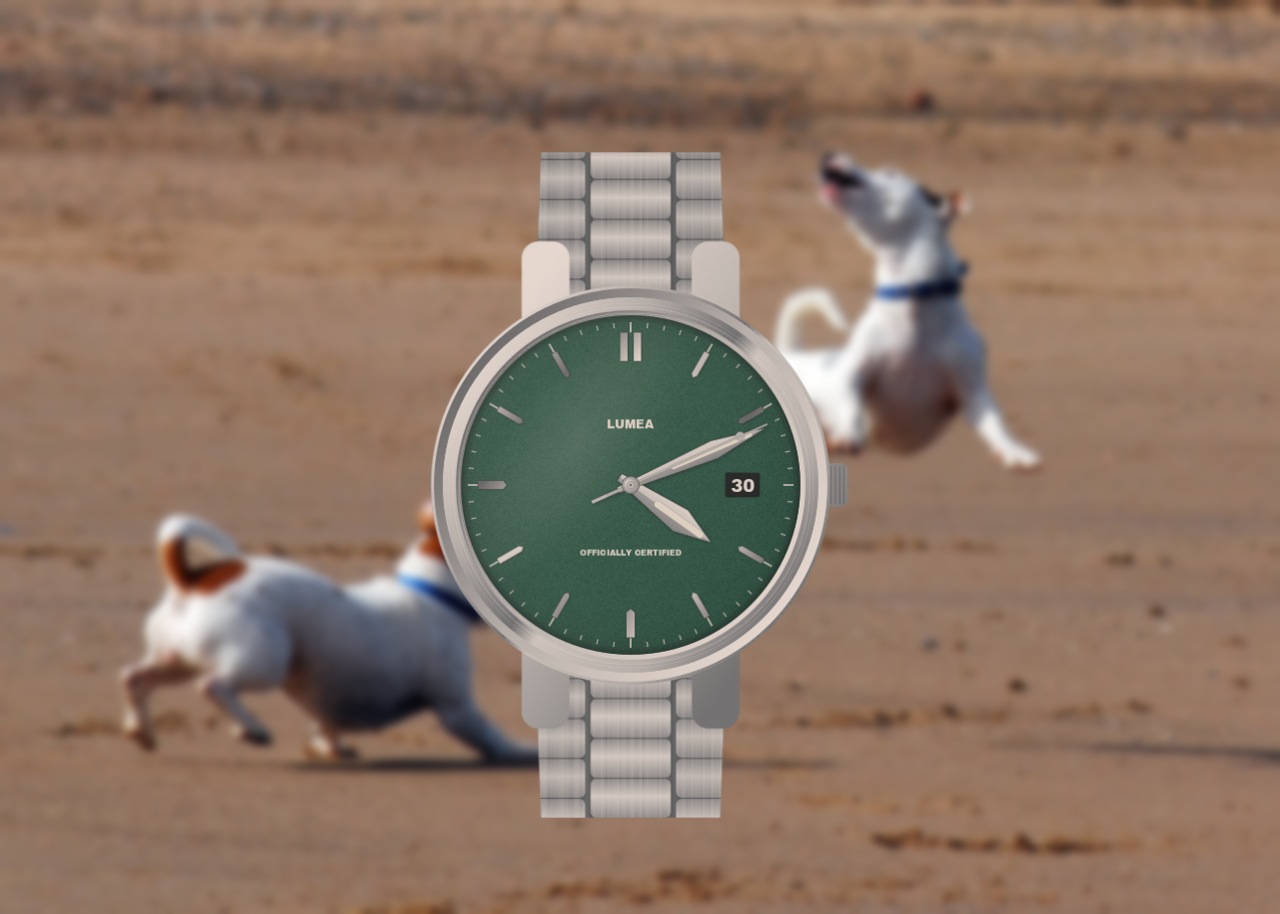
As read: 4:11:11
